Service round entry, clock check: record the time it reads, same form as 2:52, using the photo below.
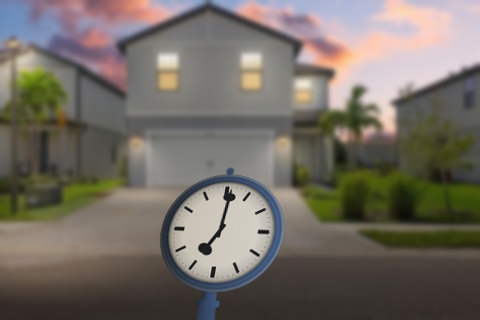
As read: 7:01
